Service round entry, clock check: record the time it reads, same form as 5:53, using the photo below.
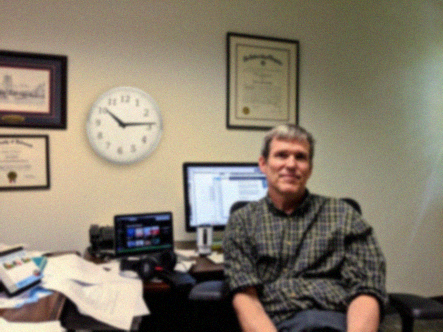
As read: 10:14
